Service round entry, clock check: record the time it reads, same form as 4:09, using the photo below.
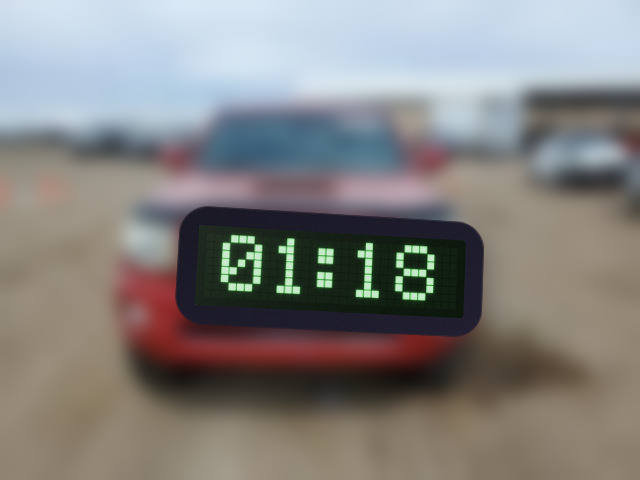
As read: 1:18
